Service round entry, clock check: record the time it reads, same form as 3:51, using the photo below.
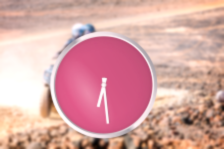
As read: 6:29
